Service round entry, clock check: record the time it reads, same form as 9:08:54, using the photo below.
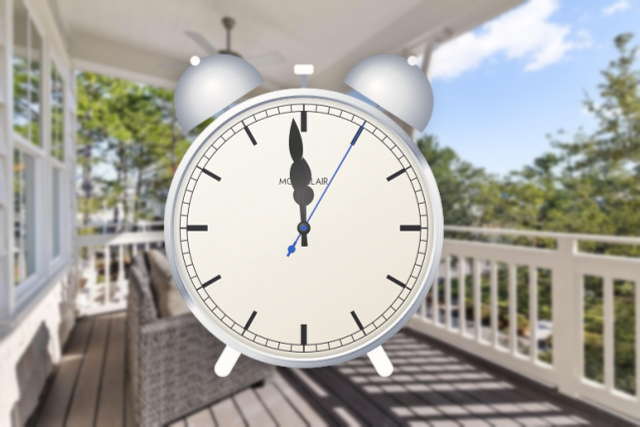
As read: 11:59:05
